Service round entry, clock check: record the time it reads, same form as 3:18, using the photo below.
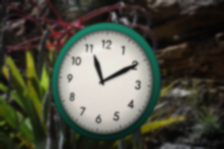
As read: 11:10
